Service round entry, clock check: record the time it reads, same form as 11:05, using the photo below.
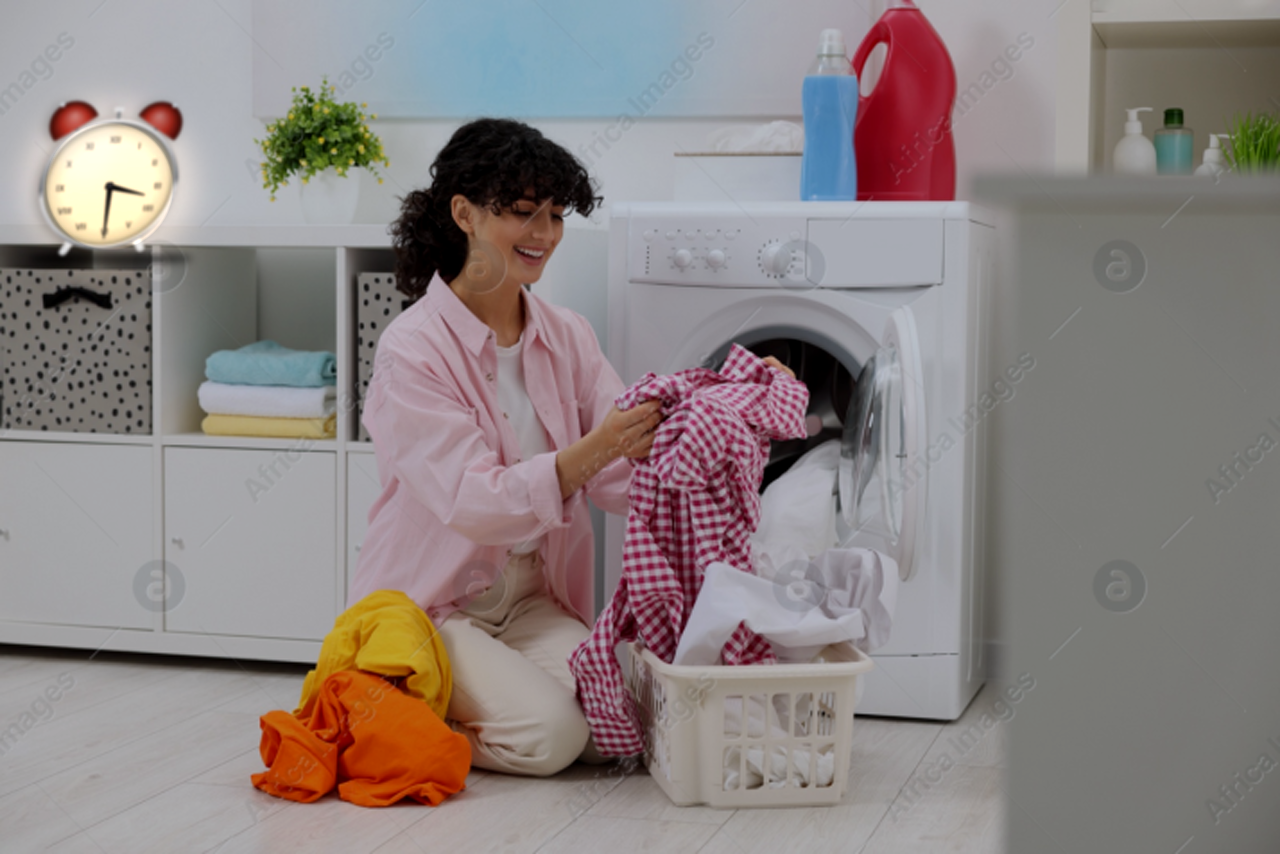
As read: 3:30
